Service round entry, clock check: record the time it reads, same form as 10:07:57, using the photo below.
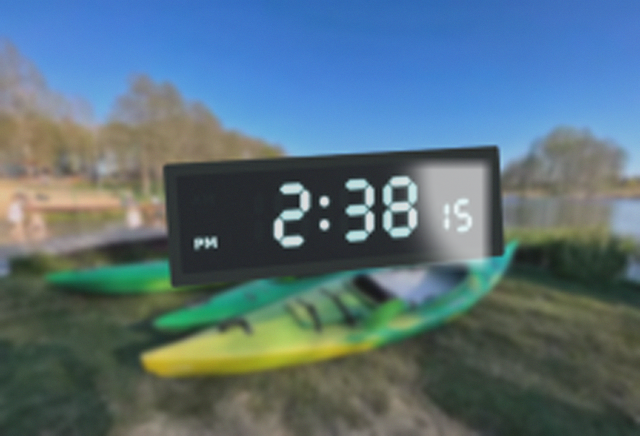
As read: 2:38:15
